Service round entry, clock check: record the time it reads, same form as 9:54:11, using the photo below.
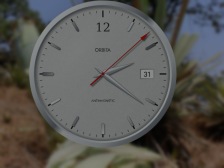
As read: 2:21:08
